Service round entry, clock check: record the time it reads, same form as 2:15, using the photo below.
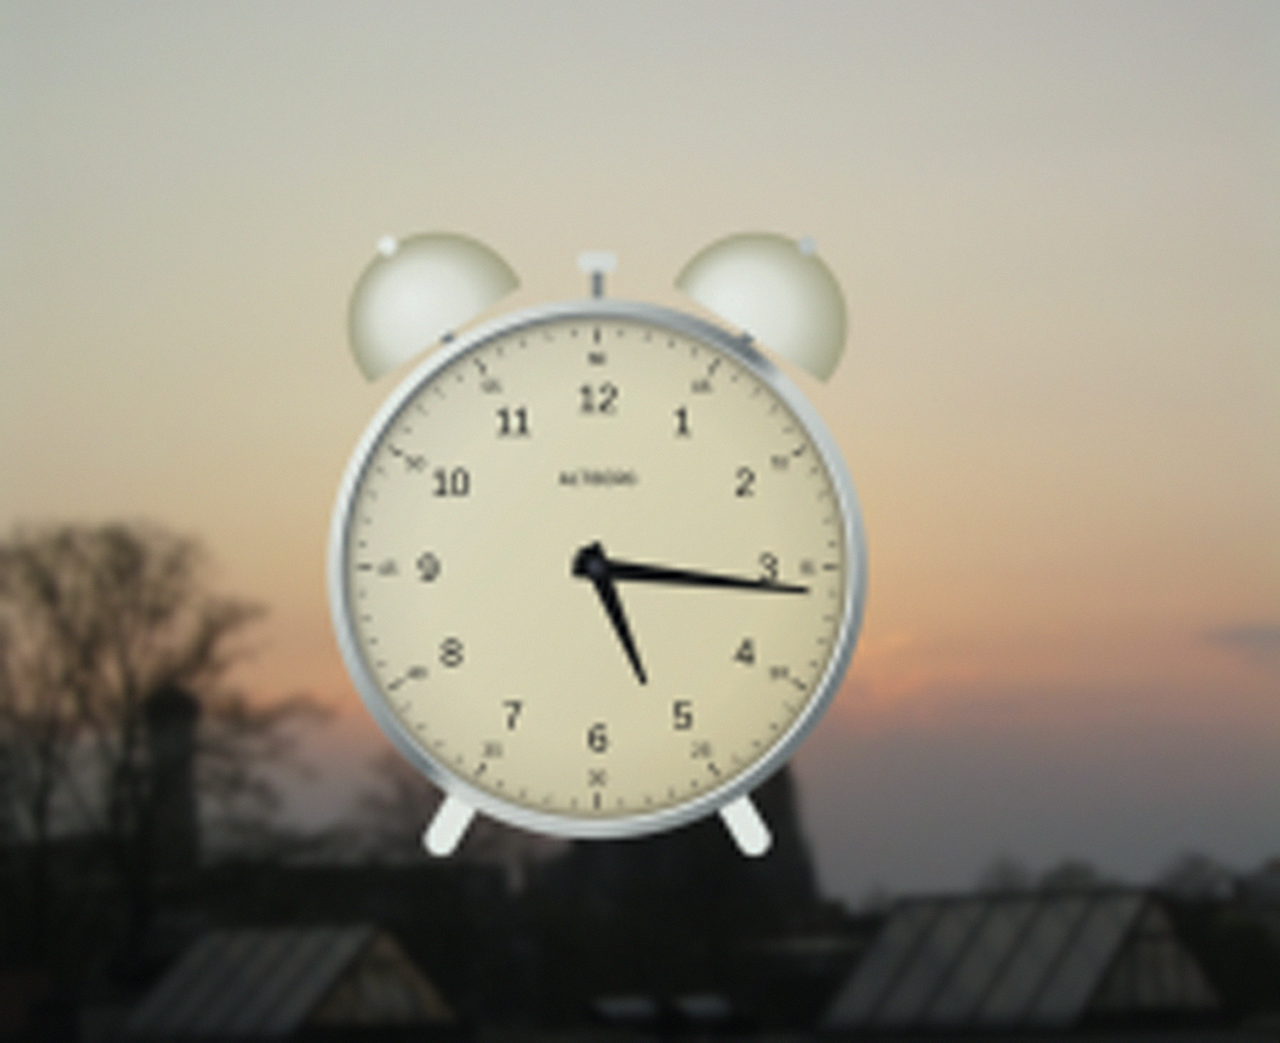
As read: 5:16
